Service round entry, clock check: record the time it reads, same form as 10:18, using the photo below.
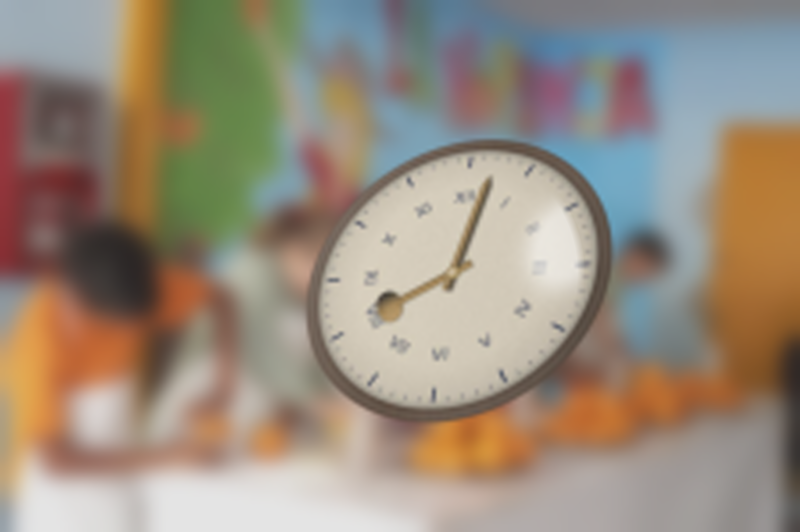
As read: 8:02
